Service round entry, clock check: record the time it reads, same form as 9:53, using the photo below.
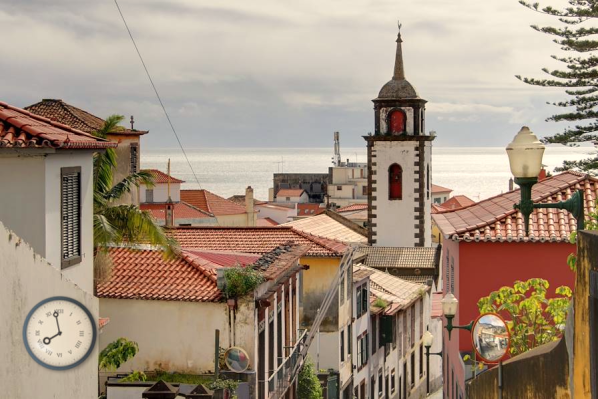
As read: 7:58
